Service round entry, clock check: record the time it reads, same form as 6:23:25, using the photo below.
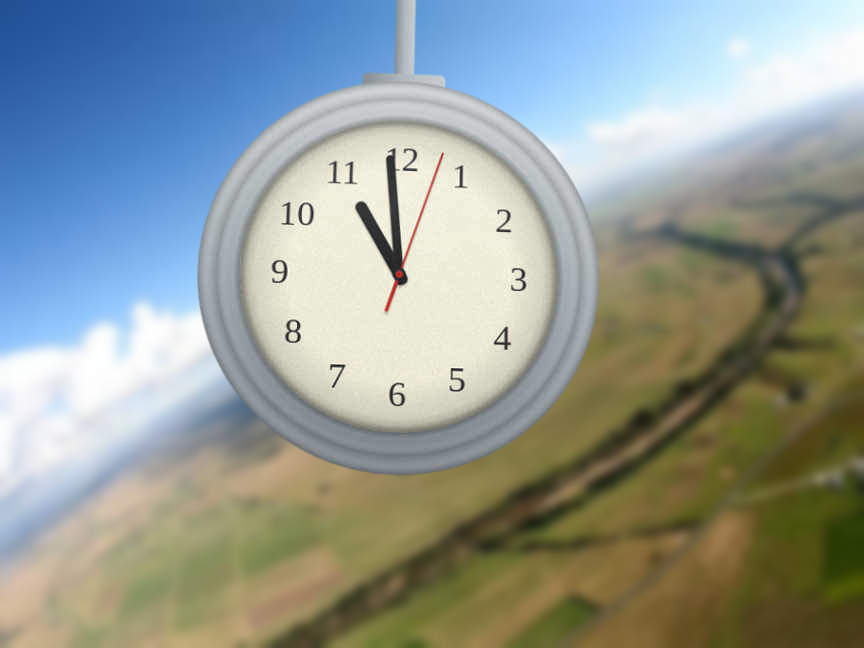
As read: 10:59:03
